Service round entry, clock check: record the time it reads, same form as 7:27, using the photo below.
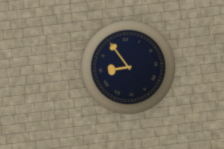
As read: 8:55
